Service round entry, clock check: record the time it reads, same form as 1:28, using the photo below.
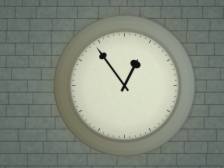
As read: 12:54
